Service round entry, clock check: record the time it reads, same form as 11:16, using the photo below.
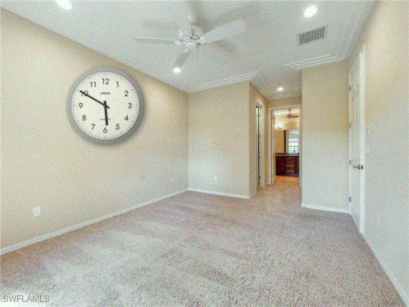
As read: 5:50
